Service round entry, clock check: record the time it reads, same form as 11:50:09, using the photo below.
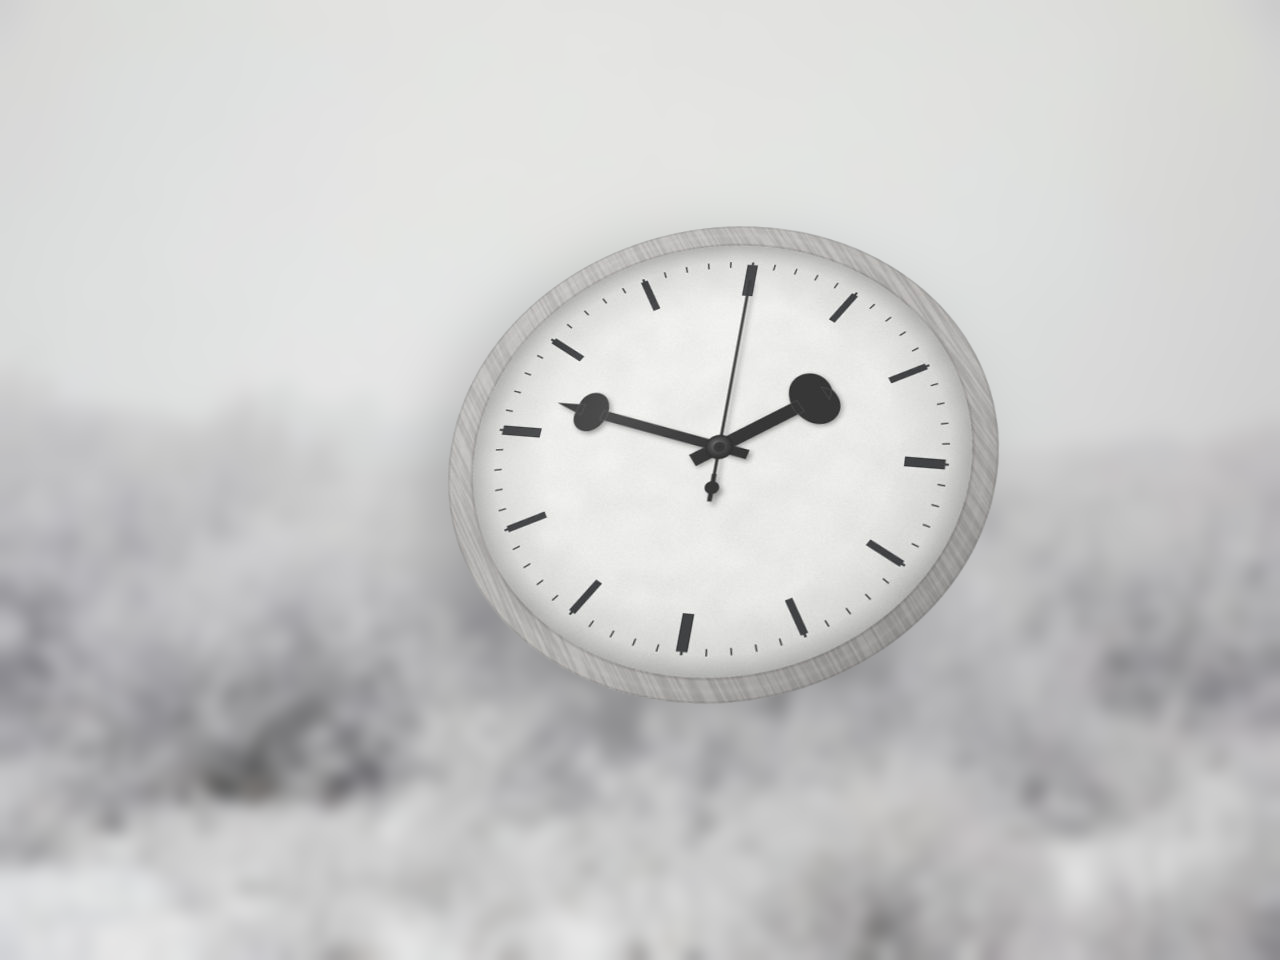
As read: 1:47:00
